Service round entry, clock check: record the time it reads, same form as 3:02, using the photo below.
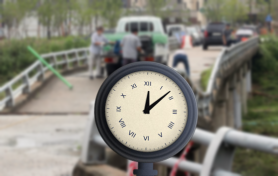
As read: 12:08
